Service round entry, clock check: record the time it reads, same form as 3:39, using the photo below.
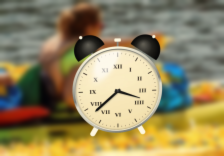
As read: 3:38
